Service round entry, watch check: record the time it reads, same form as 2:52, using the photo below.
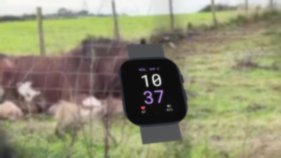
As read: 10:37
